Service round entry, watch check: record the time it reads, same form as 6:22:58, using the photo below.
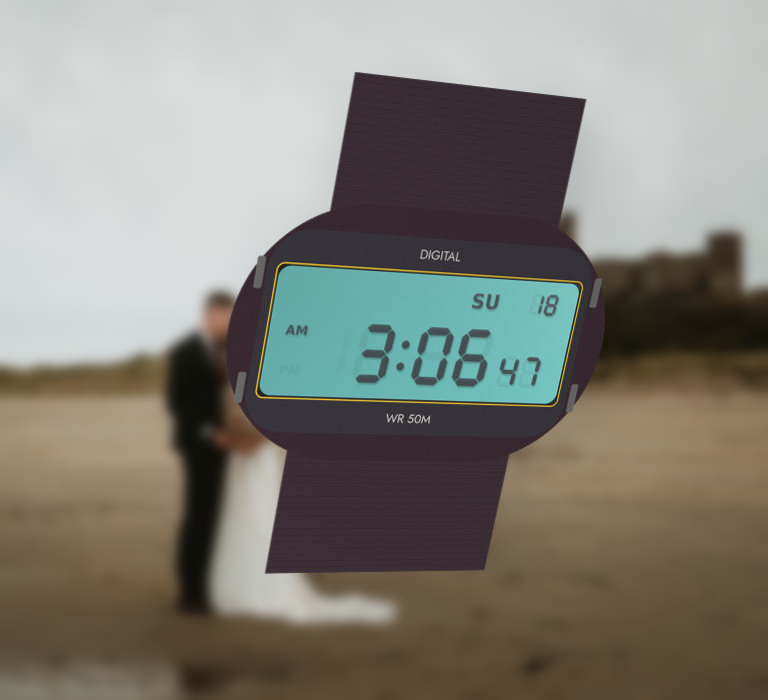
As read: 3:06:47
